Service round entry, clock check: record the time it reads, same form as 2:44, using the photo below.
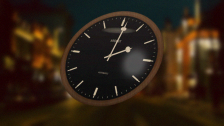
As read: 2:01
